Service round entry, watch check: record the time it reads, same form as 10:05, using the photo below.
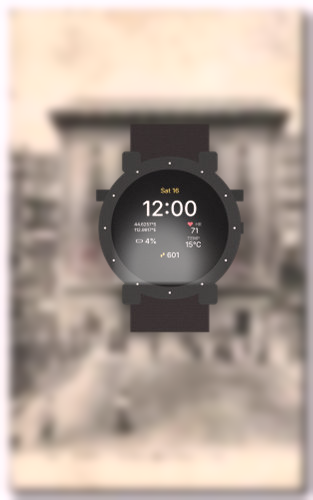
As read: 12:00
